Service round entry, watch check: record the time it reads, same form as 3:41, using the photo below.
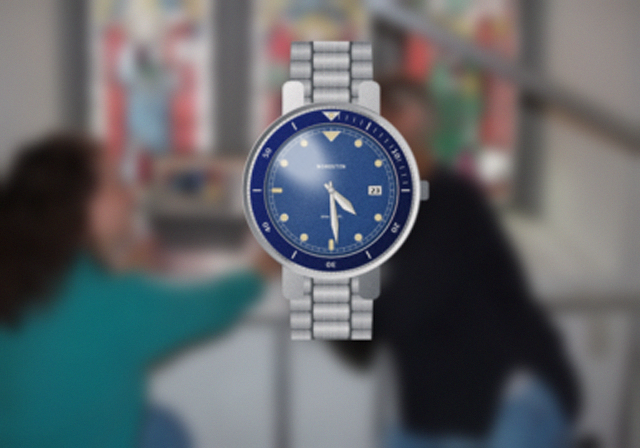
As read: 4:29
